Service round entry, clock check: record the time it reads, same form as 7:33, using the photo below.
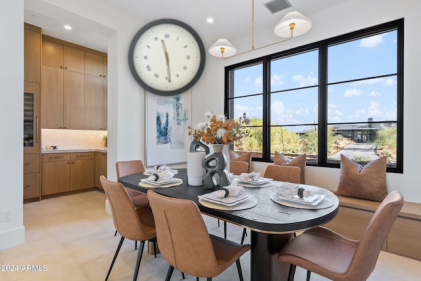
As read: 11:29
